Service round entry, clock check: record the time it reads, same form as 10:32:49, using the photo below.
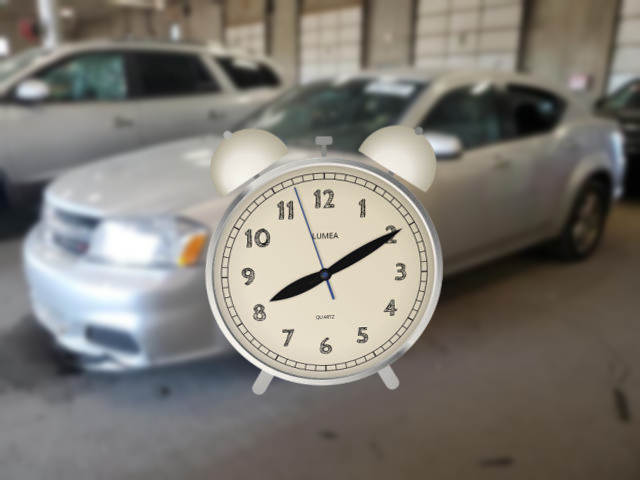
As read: 8:09:57
